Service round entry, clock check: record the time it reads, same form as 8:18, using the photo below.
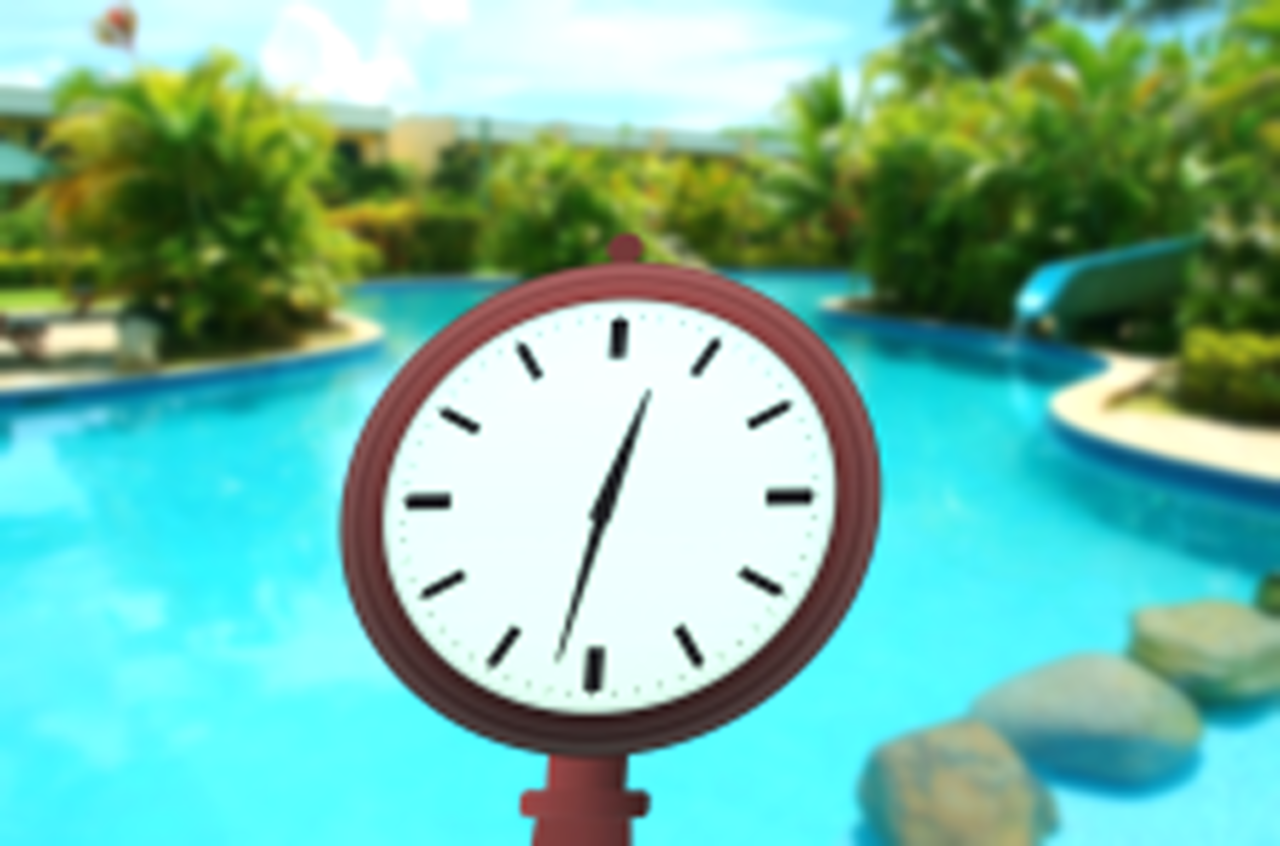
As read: 12:32
